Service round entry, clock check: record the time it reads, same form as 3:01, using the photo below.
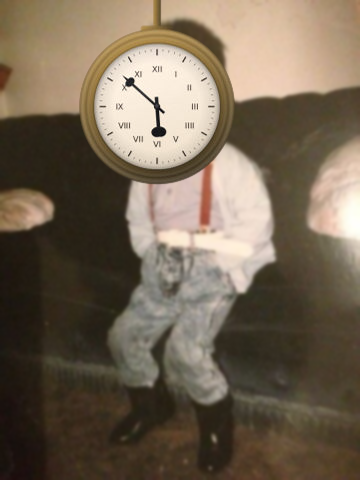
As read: 5:52
